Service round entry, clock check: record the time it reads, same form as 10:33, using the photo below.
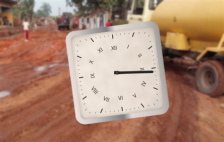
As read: 3:16
